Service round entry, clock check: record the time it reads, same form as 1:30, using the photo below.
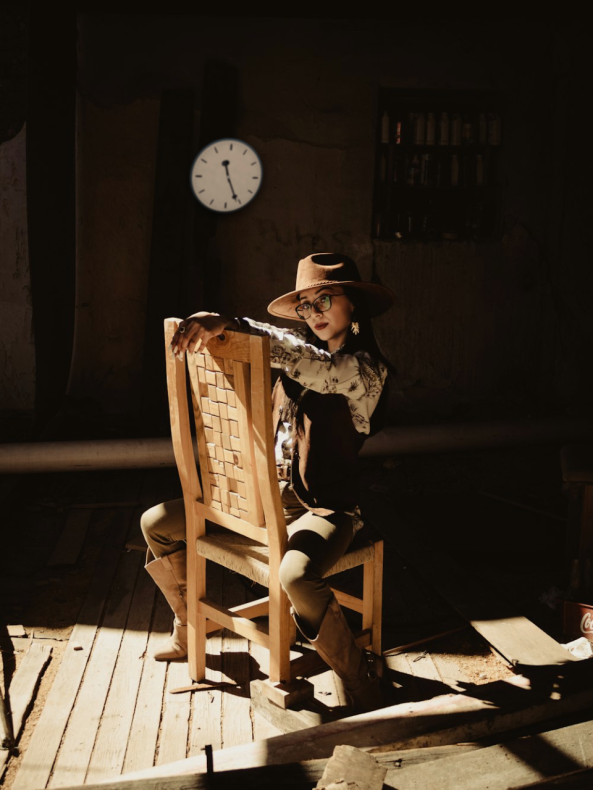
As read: 11:26
